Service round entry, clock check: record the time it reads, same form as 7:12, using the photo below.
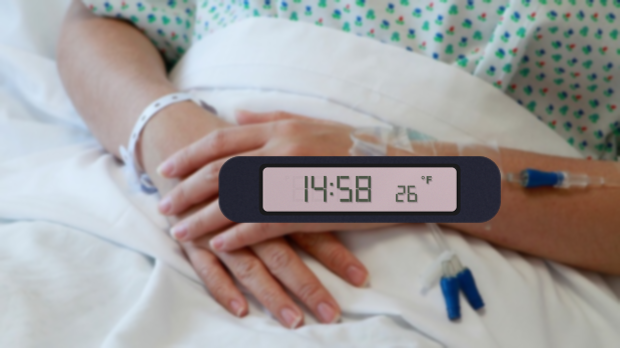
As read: 14:58
